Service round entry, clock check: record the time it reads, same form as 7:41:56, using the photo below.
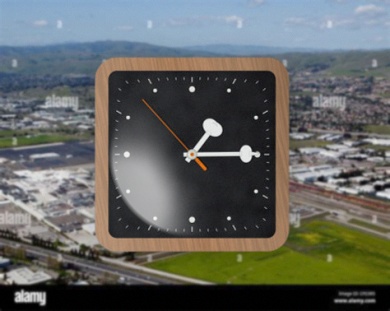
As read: 1:14:53
